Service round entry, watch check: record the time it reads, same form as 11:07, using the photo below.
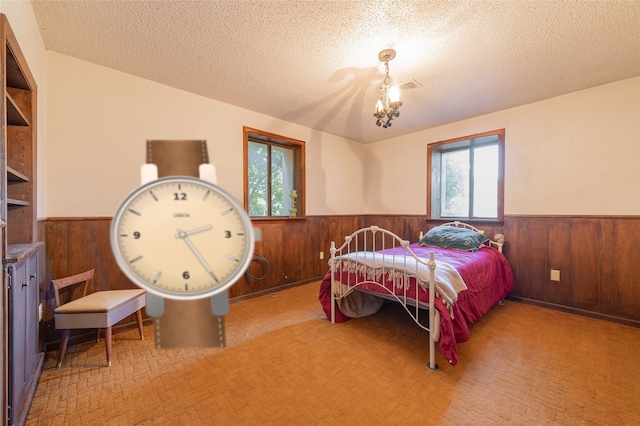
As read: 2:25
